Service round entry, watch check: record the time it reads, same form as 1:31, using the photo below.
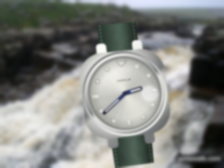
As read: 2:39
